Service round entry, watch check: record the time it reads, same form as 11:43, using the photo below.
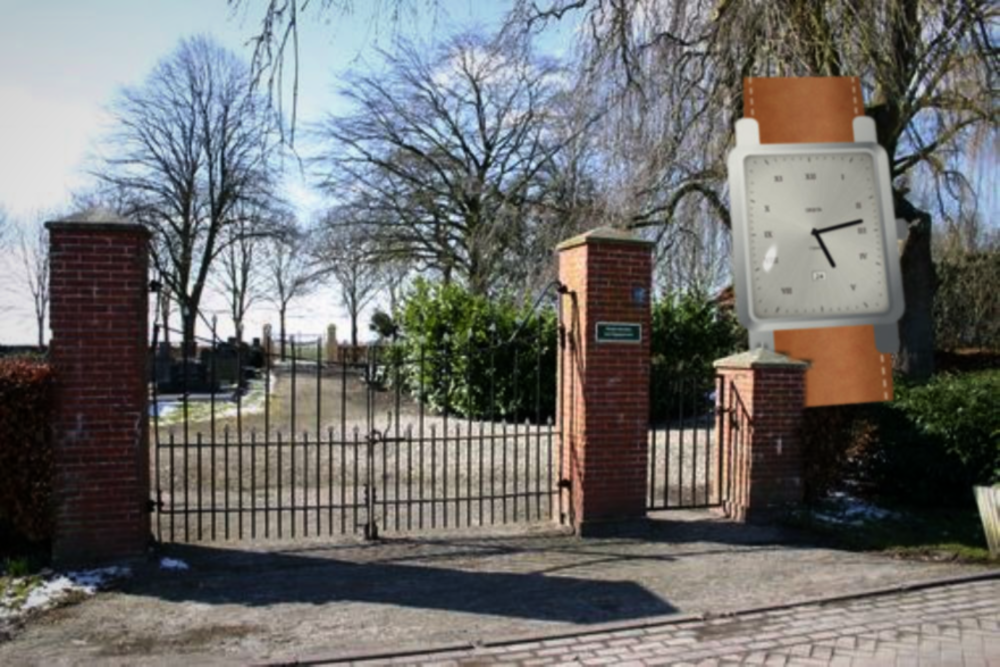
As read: 5:13
